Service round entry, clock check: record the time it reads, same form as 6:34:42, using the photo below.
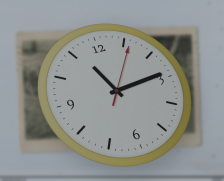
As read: 11:14:06
